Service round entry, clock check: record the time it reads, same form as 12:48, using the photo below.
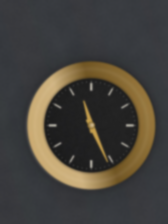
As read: 11:26
